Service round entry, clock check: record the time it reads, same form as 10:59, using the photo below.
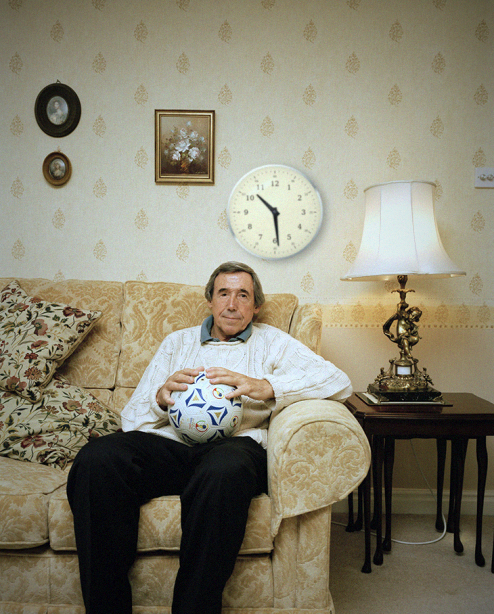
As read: 10:29
